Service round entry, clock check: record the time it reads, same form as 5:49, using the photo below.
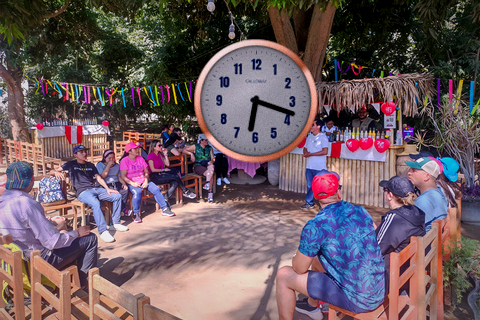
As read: 6:18
